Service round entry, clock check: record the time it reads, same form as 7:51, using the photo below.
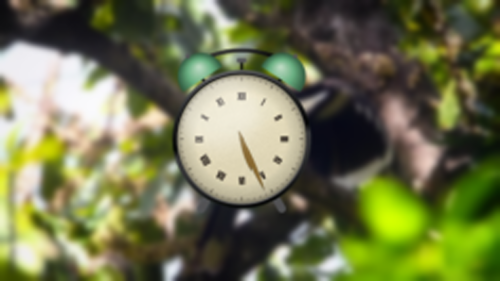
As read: 5:26
